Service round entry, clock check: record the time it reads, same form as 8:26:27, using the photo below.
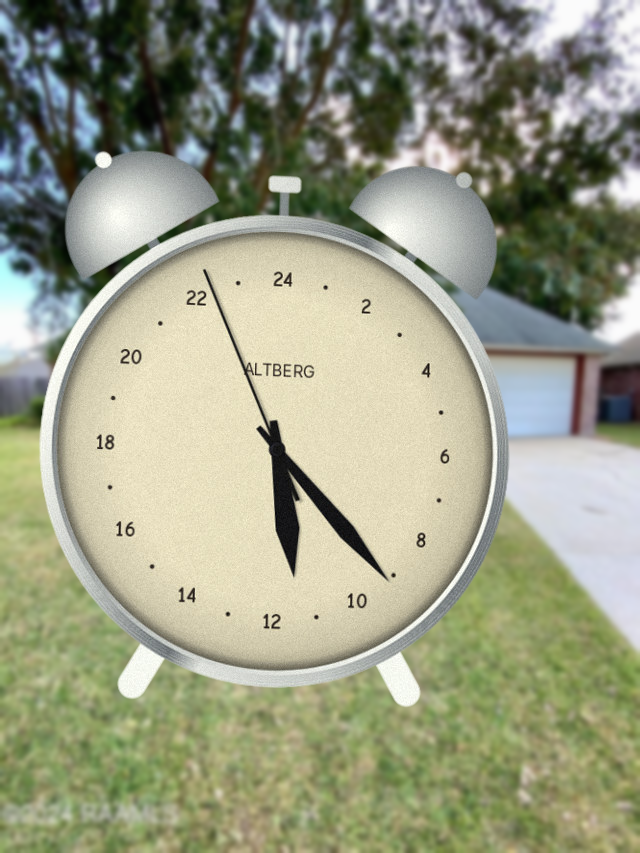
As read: 11:22:56
